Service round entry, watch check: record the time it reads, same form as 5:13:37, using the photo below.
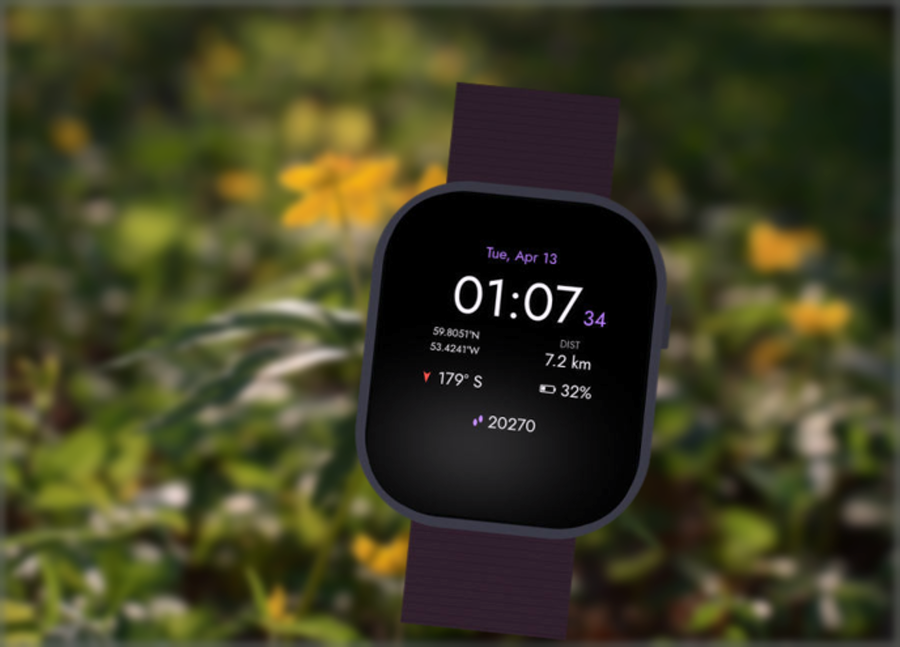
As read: 1:07:34
